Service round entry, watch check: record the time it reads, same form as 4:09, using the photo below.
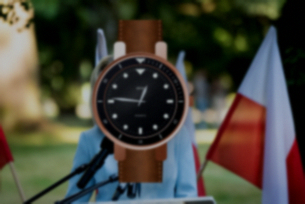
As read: 12:46
